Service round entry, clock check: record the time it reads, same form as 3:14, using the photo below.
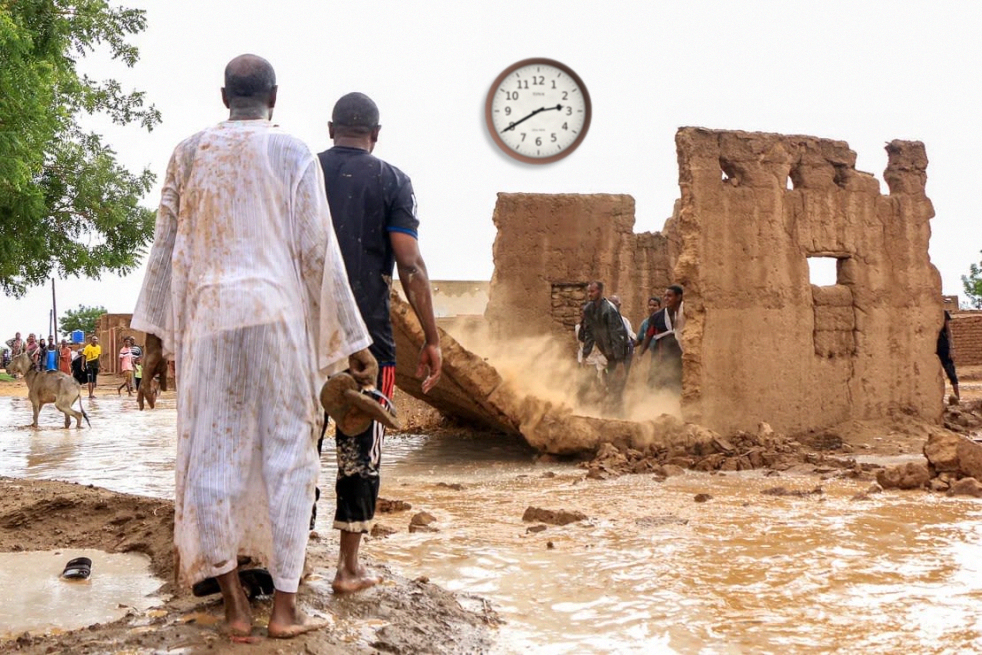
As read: 2:40
